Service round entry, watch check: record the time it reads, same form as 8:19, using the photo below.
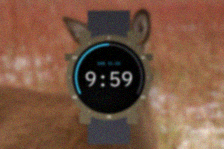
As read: 9:59
